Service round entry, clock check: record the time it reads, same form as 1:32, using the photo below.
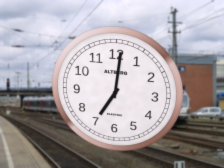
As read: 7:01
